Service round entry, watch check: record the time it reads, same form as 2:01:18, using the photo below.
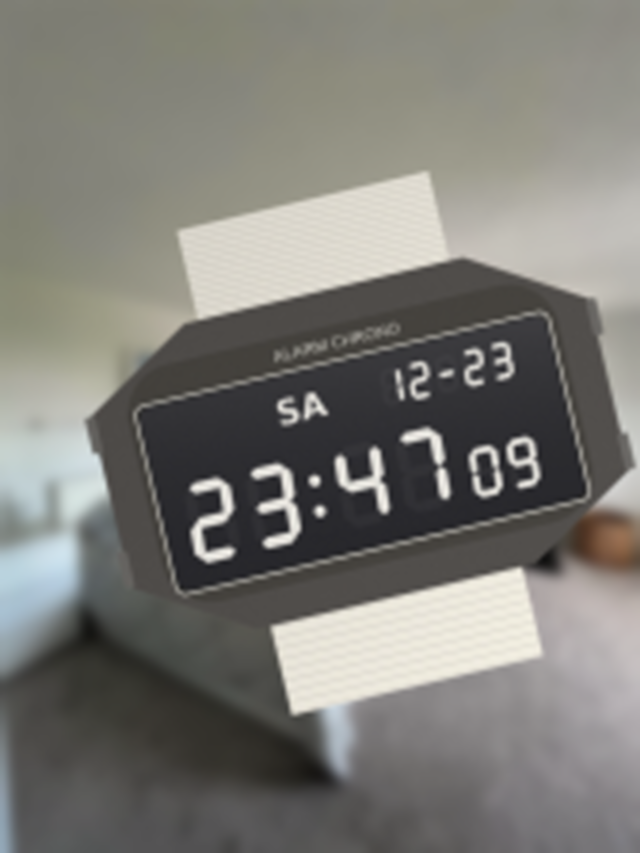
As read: 23:47:09
